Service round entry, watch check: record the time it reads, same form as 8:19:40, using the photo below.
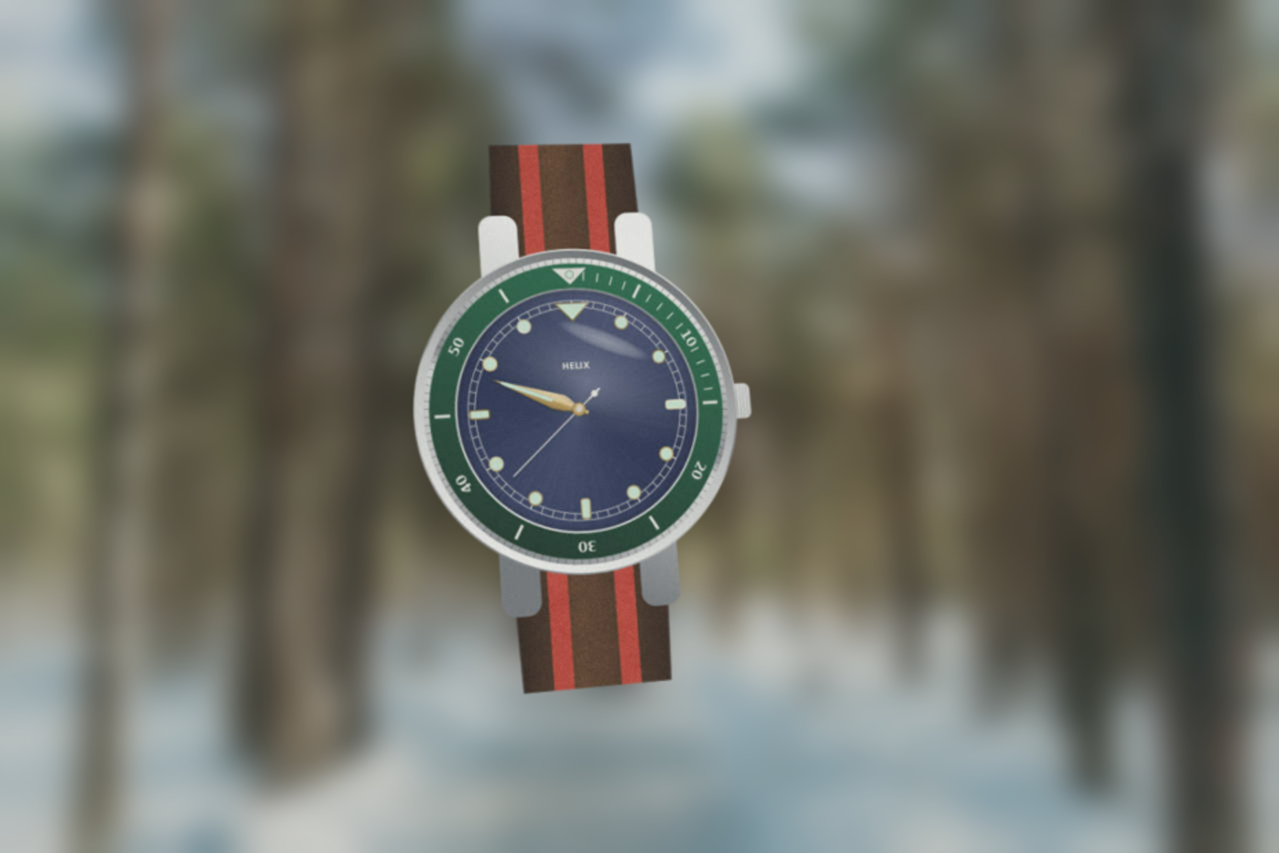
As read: 9:48:38
